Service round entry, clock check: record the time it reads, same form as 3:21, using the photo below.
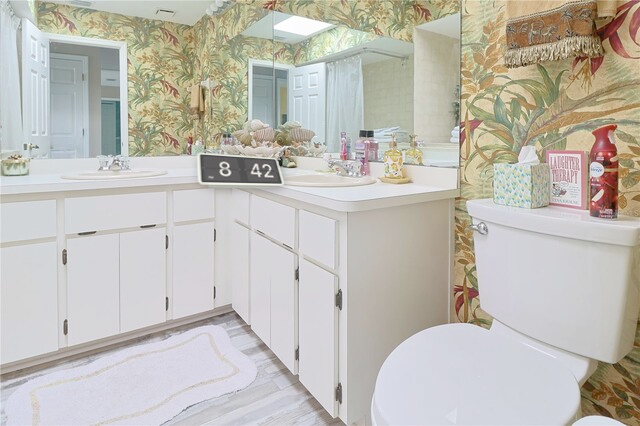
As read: 8:42
